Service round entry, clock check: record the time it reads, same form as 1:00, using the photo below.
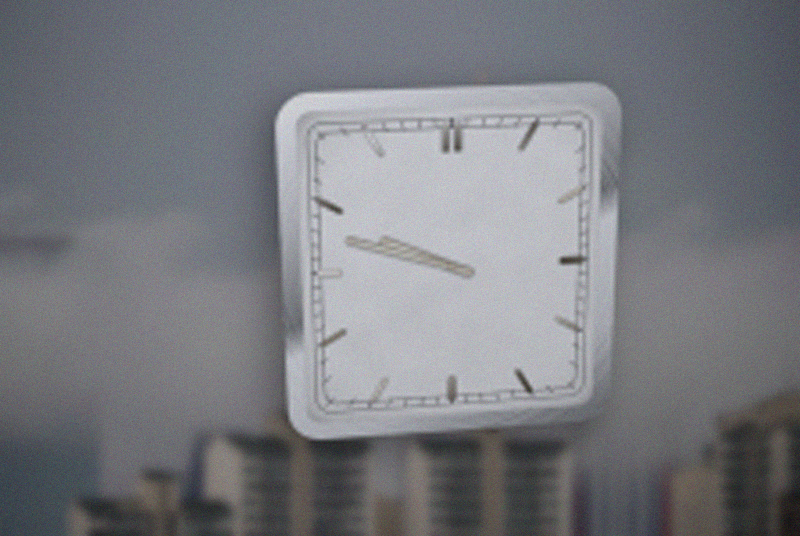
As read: 9:48
